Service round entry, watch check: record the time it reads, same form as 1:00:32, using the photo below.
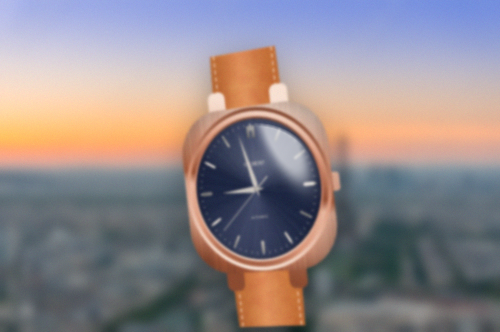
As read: 8:57:38
